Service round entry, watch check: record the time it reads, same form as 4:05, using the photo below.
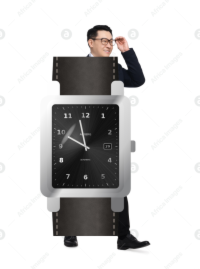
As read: 9:58
